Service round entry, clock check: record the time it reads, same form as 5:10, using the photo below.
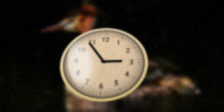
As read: 2:54
